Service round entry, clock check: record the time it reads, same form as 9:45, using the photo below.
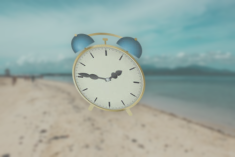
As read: 1:46
